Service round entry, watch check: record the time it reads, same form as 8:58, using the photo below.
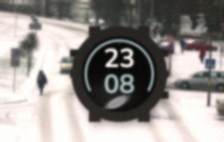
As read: 23:08
